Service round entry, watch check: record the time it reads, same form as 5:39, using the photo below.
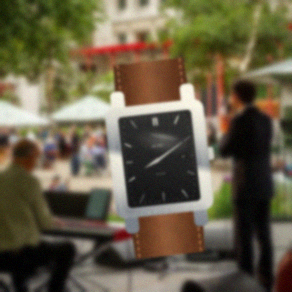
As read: 8:10
